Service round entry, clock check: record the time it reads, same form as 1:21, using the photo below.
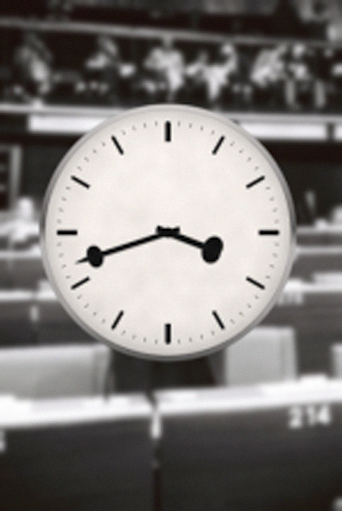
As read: 3:42
